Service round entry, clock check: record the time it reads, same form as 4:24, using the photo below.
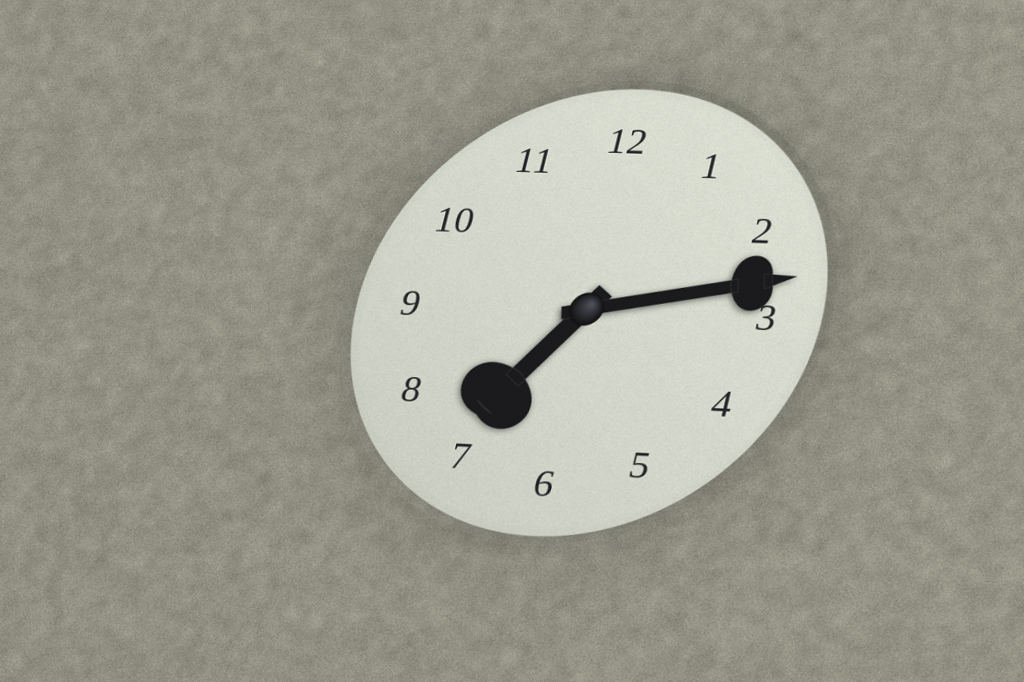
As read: 7:13
